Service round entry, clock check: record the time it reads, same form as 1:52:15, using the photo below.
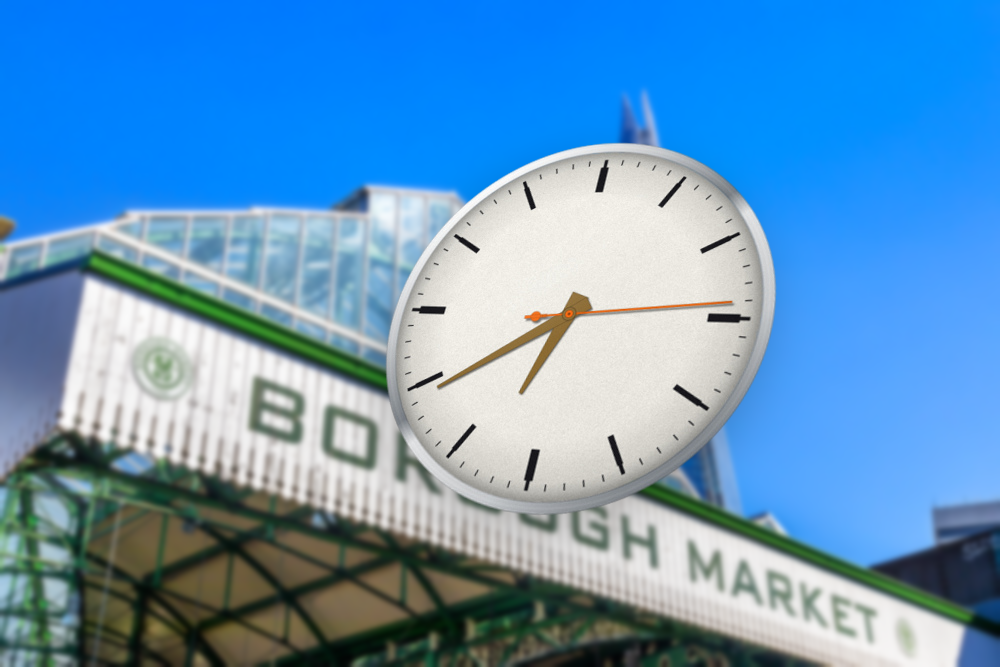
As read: 6:39:14
